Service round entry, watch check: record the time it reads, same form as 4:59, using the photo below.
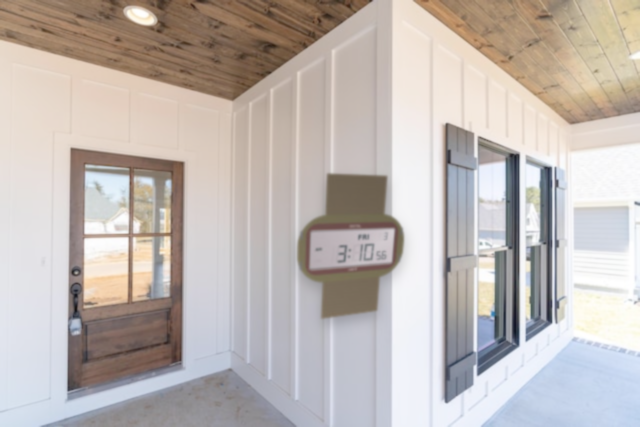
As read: 3:10
